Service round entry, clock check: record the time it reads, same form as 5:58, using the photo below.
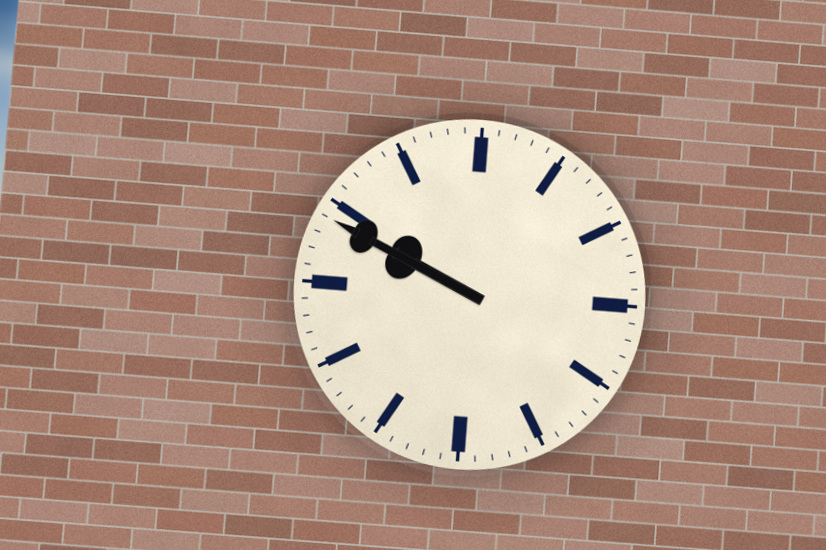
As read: 9:49
